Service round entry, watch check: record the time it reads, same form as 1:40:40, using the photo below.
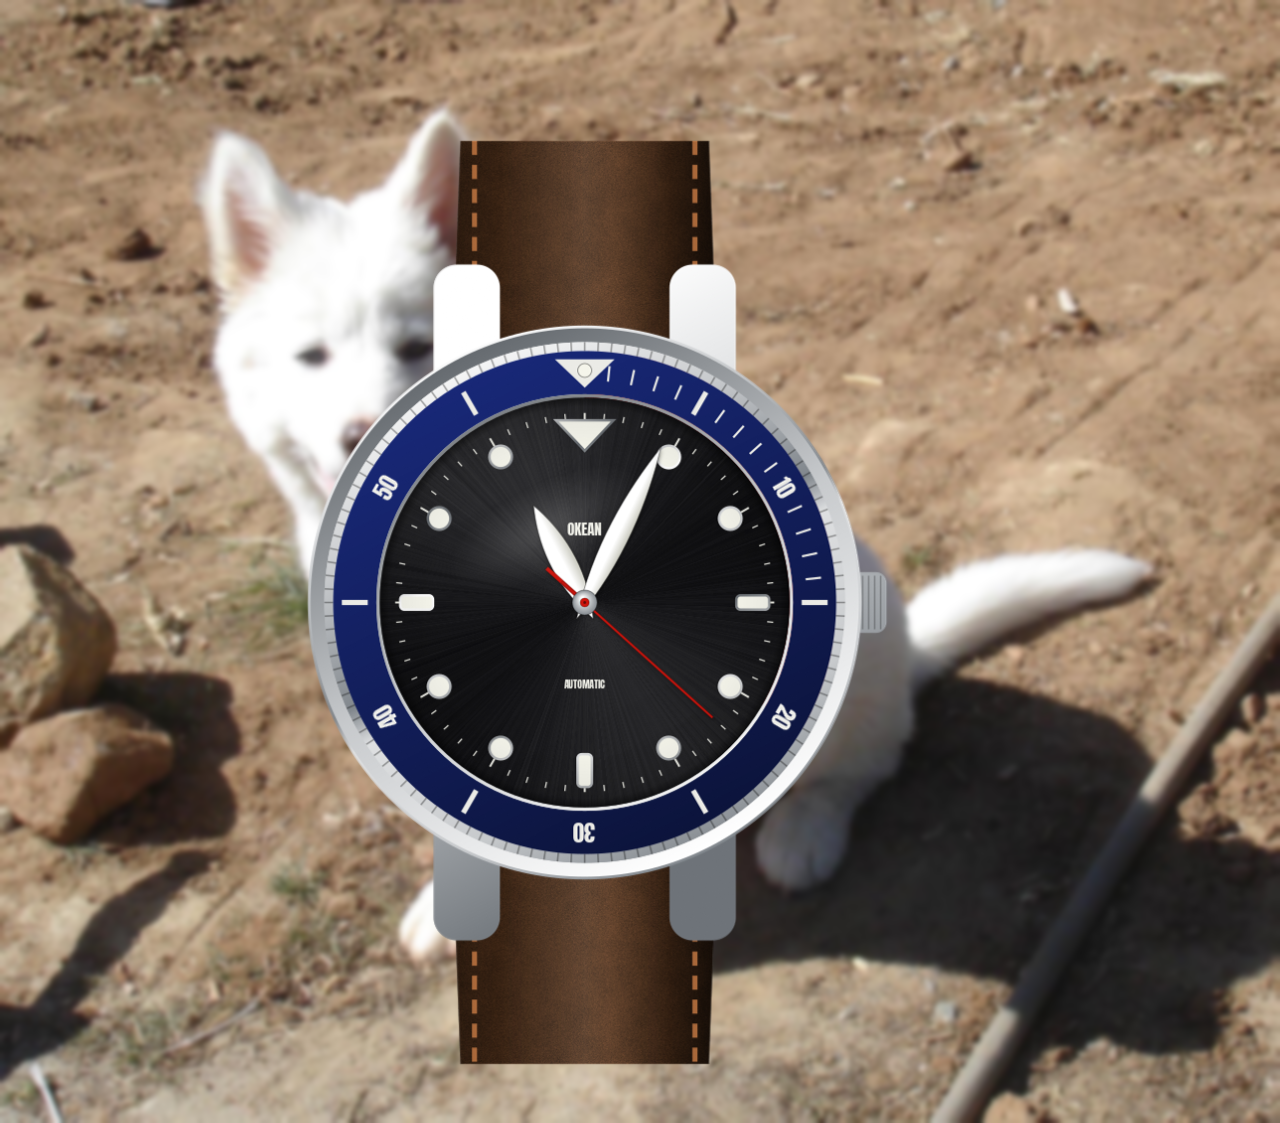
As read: 11:04:22
